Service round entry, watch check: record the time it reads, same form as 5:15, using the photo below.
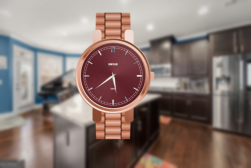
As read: 5:39
